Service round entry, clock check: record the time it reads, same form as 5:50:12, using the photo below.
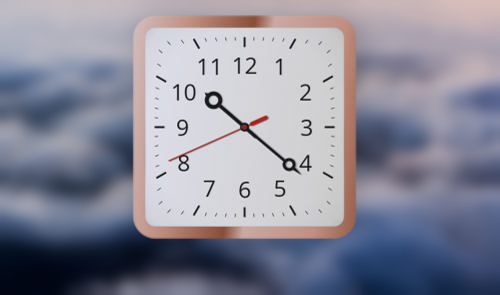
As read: 10:21:41
